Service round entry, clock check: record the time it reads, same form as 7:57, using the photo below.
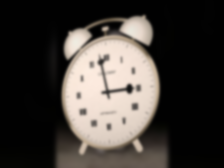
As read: 2:58
